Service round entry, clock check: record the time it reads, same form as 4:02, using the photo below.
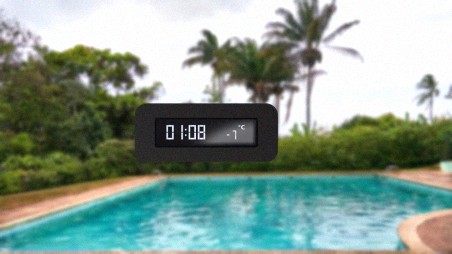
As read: 1:08
